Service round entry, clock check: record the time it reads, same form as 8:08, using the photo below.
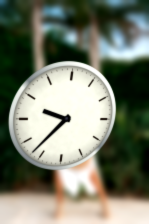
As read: 9:37
